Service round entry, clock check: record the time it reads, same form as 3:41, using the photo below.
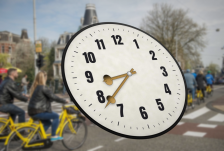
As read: 8:38
